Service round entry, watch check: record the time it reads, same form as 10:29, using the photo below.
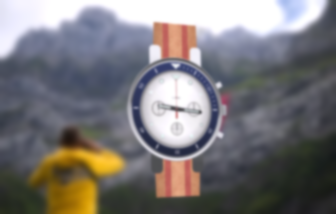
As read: 9:16
